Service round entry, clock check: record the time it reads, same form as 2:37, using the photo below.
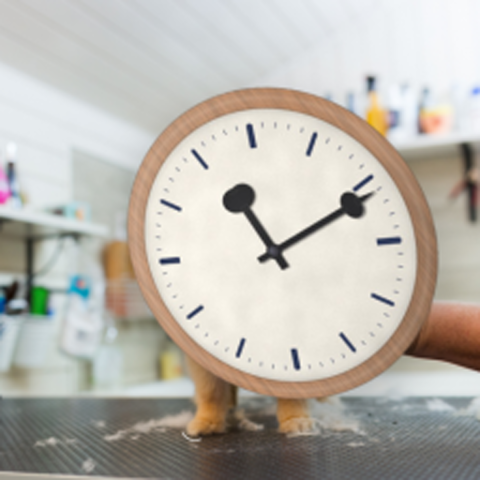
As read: 11:11
